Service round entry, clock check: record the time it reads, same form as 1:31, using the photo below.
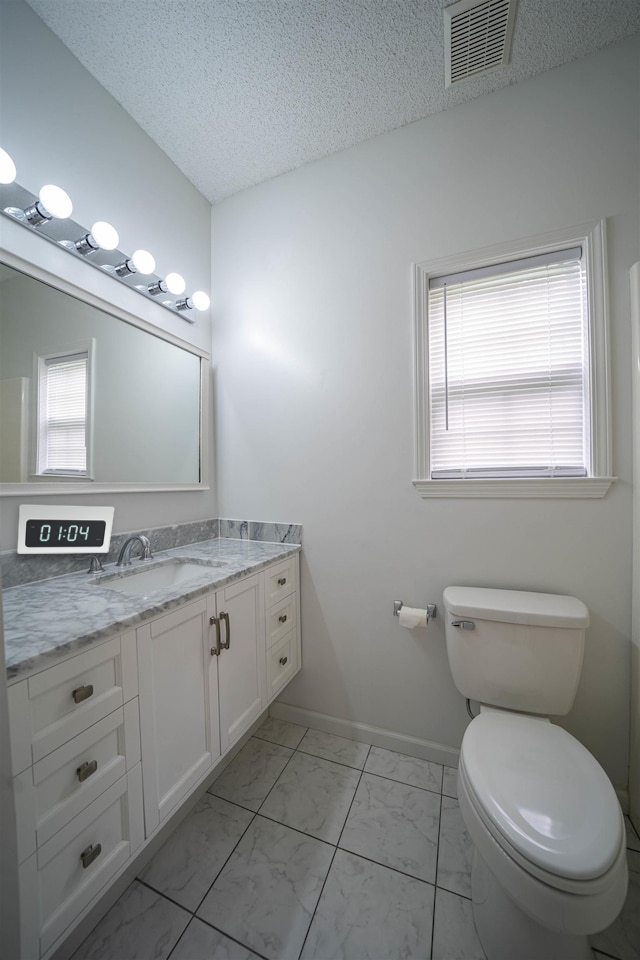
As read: 1:04
